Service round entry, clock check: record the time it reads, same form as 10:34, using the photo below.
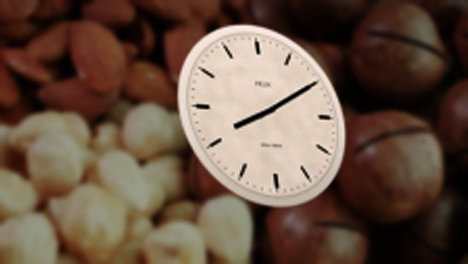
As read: 8:10
